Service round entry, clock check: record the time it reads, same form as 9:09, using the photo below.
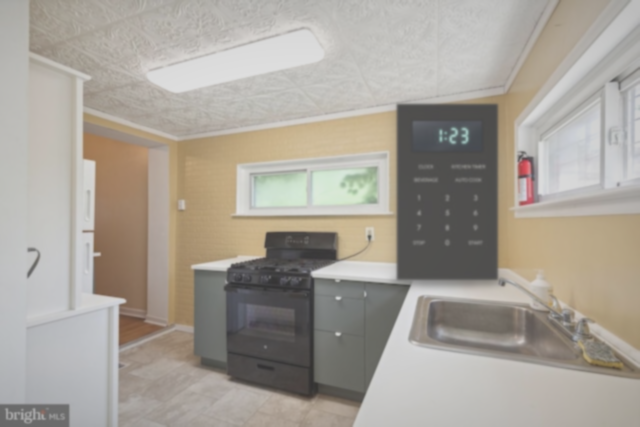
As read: 1:23
